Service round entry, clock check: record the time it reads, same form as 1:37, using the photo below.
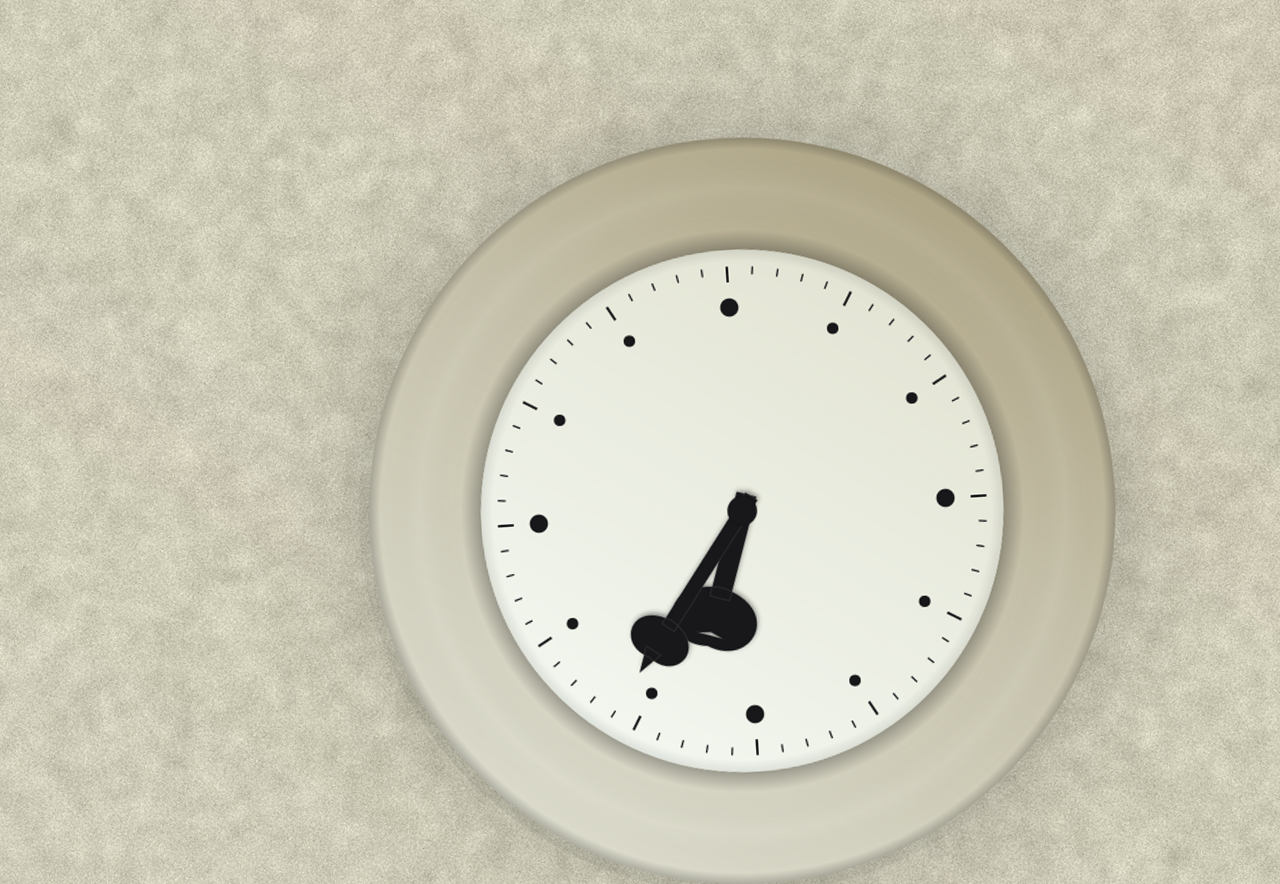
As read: 6:36
